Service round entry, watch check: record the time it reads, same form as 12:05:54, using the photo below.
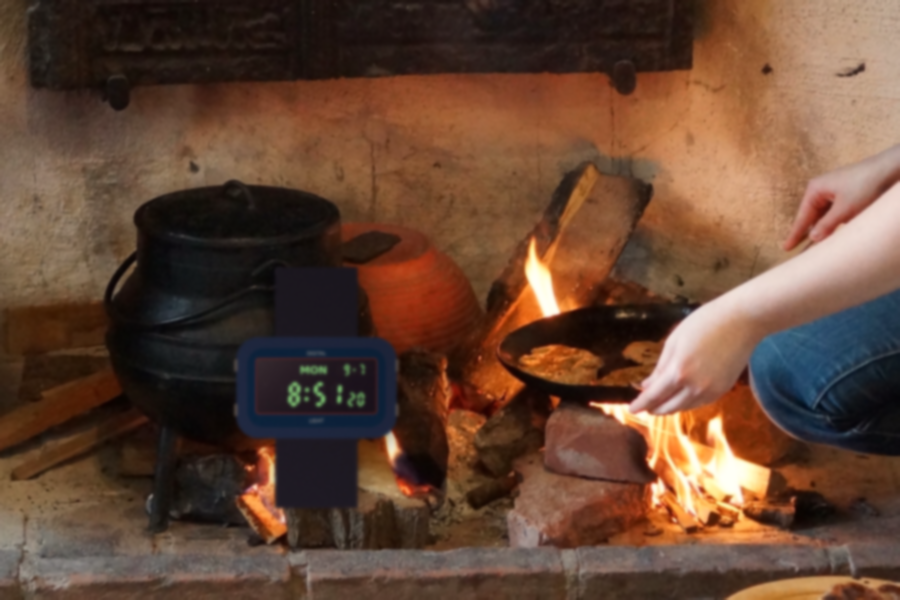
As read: 8:51:20
